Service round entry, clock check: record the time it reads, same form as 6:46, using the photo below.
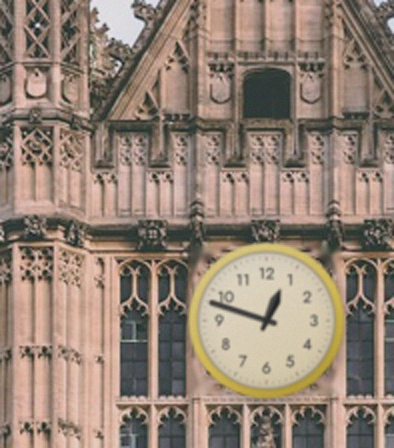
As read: 12:48
